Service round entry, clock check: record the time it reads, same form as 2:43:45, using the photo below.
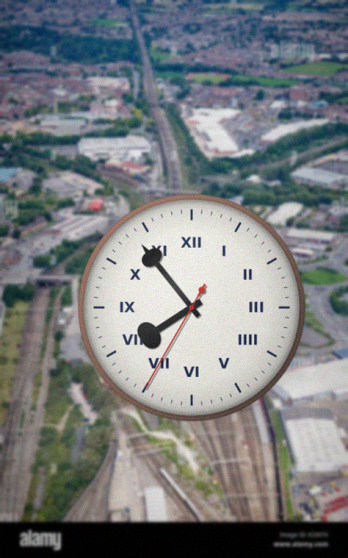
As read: 7:53:35
